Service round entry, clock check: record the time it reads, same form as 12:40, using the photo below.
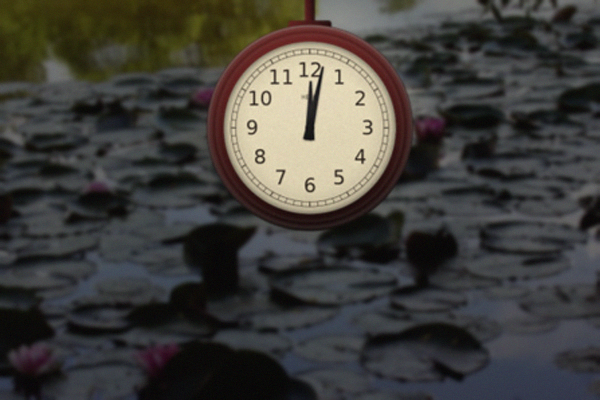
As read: 12:02
